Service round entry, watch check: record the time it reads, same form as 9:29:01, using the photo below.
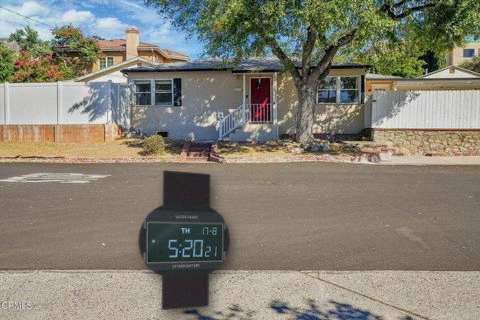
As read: 5:20:21
